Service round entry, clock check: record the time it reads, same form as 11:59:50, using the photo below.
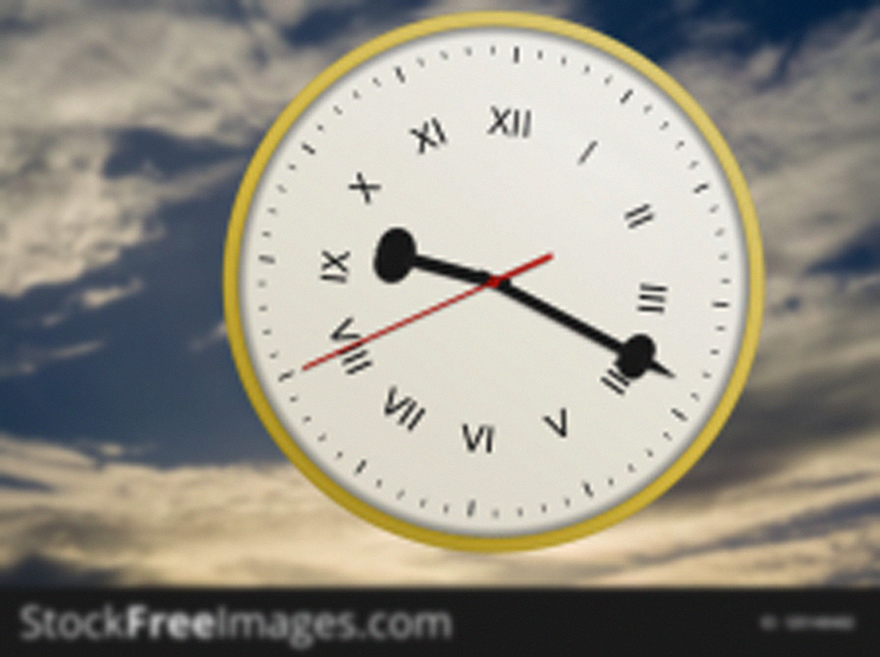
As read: 9:18:40
